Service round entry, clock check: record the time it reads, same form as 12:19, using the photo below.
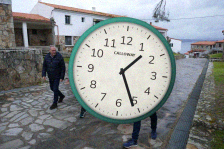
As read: 1:26
